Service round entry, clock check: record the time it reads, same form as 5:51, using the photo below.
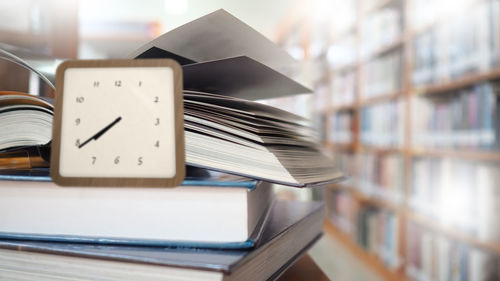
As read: 7:39
